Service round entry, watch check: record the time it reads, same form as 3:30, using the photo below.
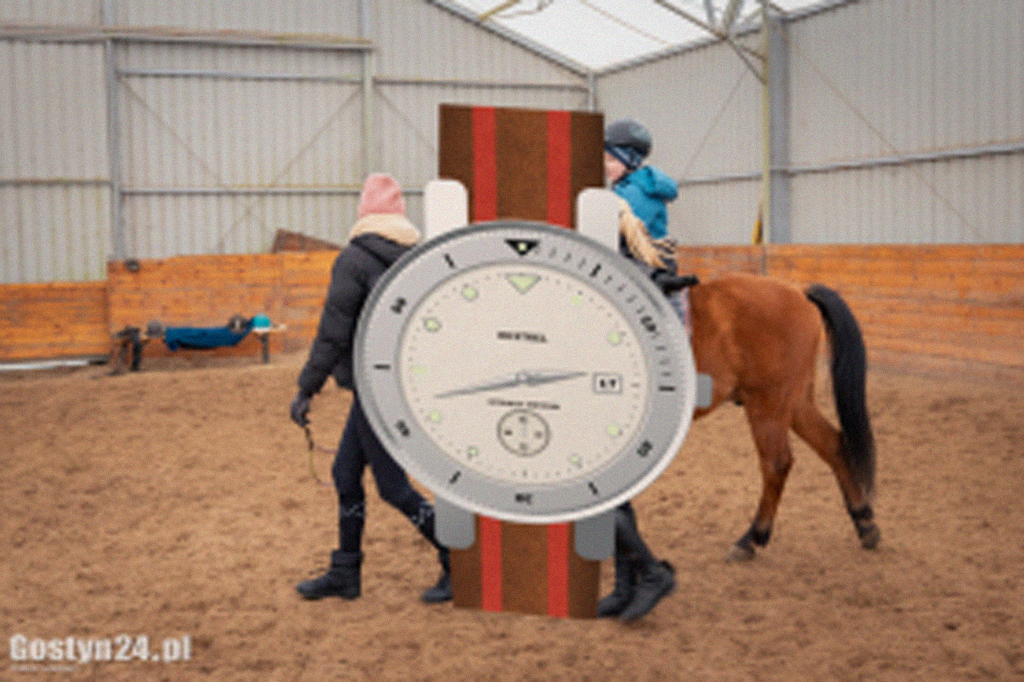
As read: 2:42
